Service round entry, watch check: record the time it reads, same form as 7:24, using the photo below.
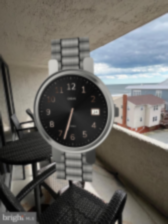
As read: 6:33
